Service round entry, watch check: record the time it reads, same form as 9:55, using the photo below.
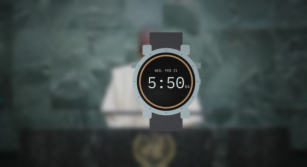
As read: 5:50
